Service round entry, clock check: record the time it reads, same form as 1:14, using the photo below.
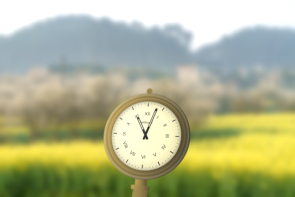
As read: 11:03
